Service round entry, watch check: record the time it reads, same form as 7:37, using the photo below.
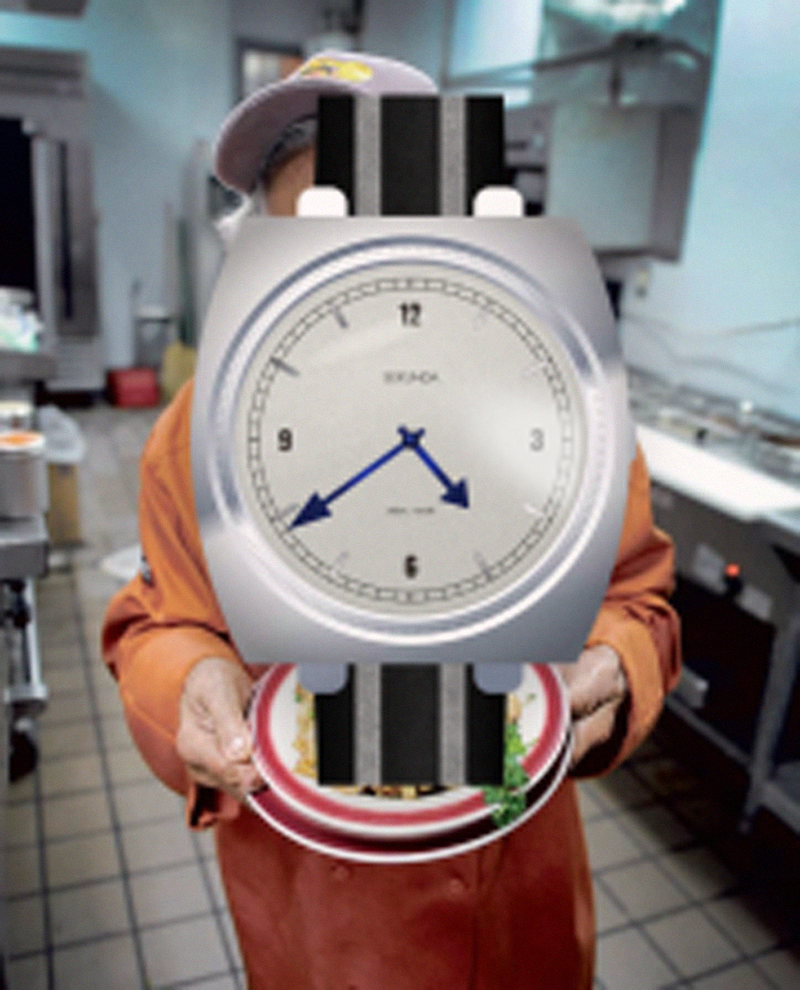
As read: 4:39
